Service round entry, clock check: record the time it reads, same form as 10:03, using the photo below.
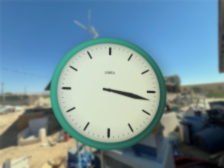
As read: 3:17
